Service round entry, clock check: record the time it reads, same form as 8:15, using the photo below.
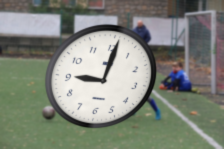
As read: 9:01
